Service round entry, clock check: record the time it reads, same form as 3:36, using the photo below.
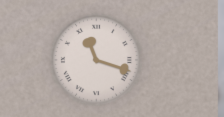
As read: 11:18
